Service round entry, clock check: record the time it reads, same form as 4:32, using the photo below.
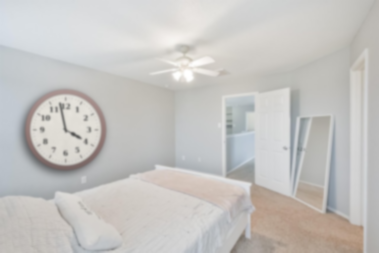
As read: 3:58
